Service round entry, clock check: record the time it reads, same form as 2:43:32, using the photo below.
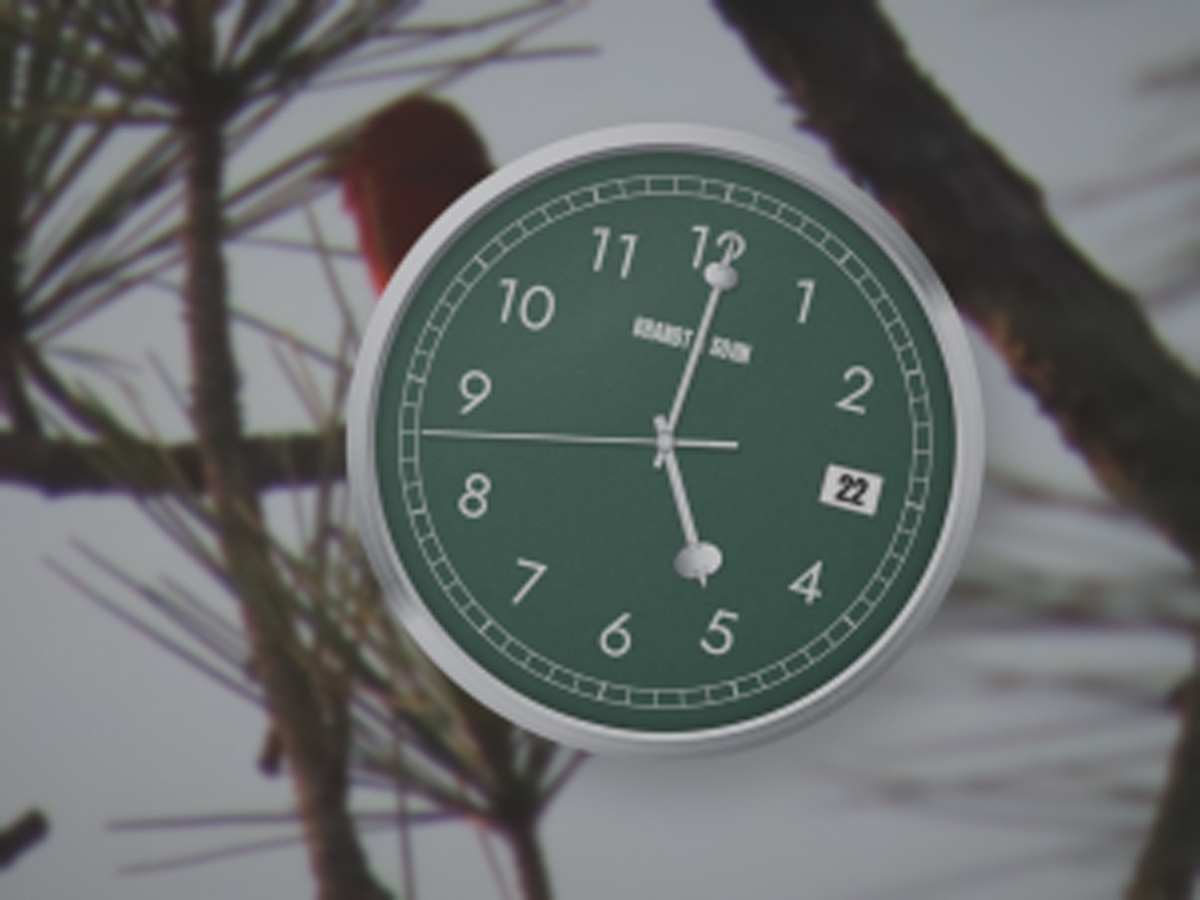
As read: 5:00:43
